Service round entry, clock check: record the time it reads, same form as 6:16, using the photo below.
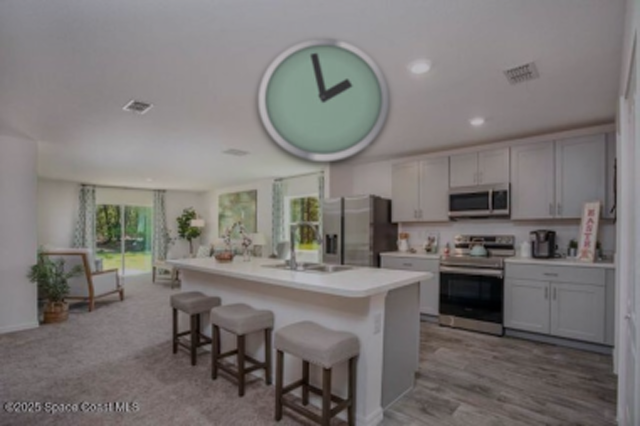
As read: 1:58
